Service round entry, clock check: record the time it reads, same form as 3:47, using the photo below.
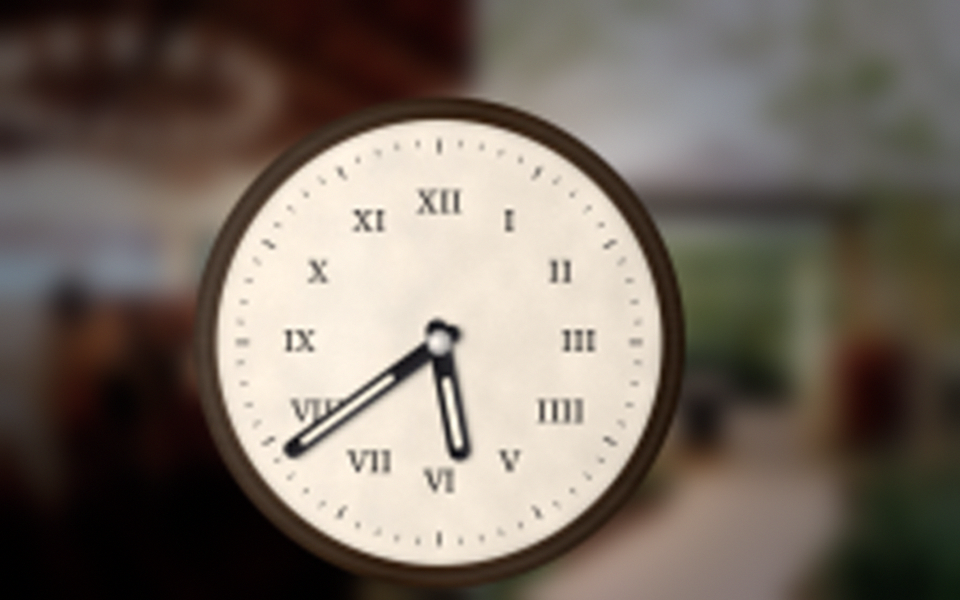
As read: 5:39
